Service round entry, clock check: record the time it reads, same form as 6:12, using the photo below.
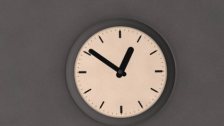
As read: 12:51
